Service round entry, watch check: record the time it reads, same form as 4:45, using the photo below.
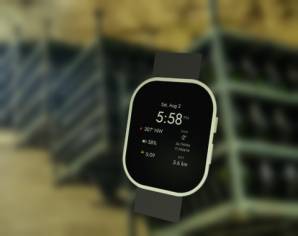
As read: 5:58
